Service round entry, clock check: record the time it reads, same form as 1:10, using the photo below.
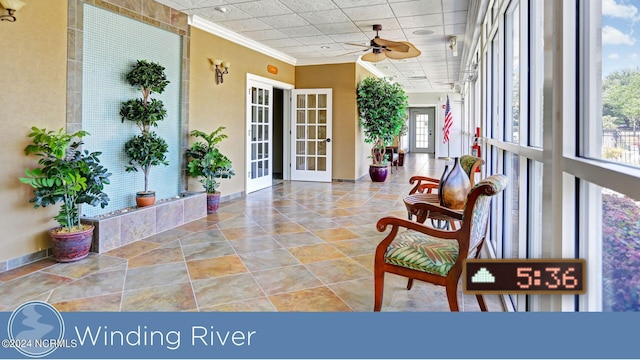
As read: 5:36
